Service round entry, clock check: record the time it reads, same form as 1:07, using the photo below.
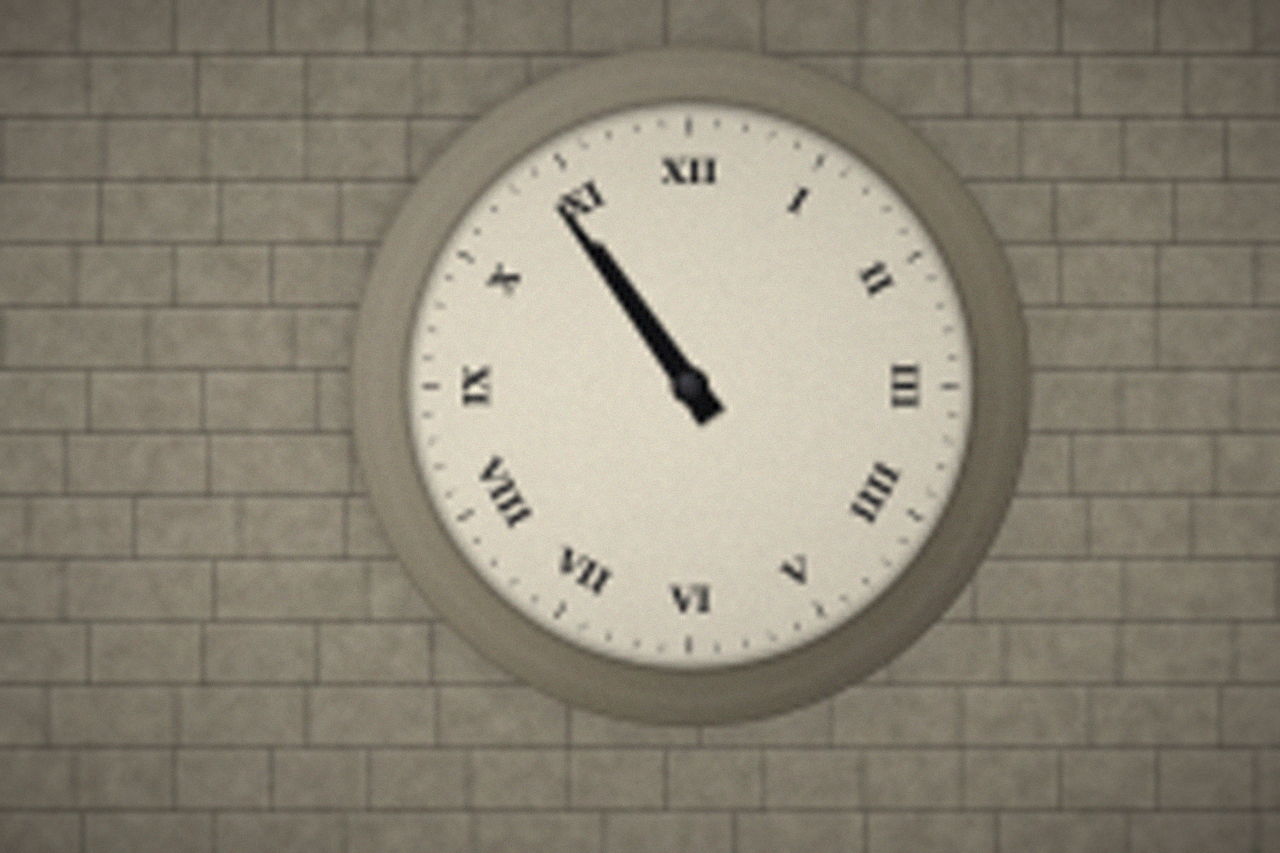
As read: 10:54
